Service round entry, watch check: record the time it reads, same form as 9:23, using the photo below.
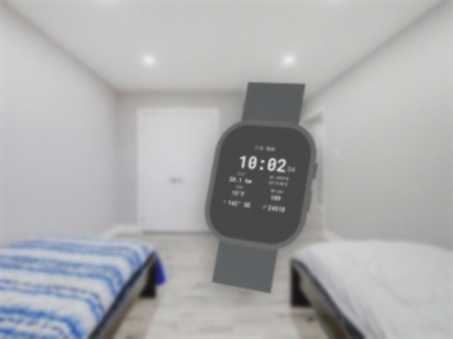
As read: 10:02
